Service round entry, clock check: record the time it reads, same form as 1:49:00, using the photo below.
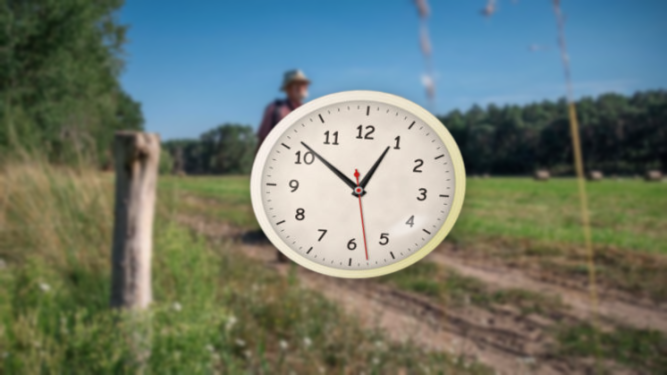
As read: 12:51:28
